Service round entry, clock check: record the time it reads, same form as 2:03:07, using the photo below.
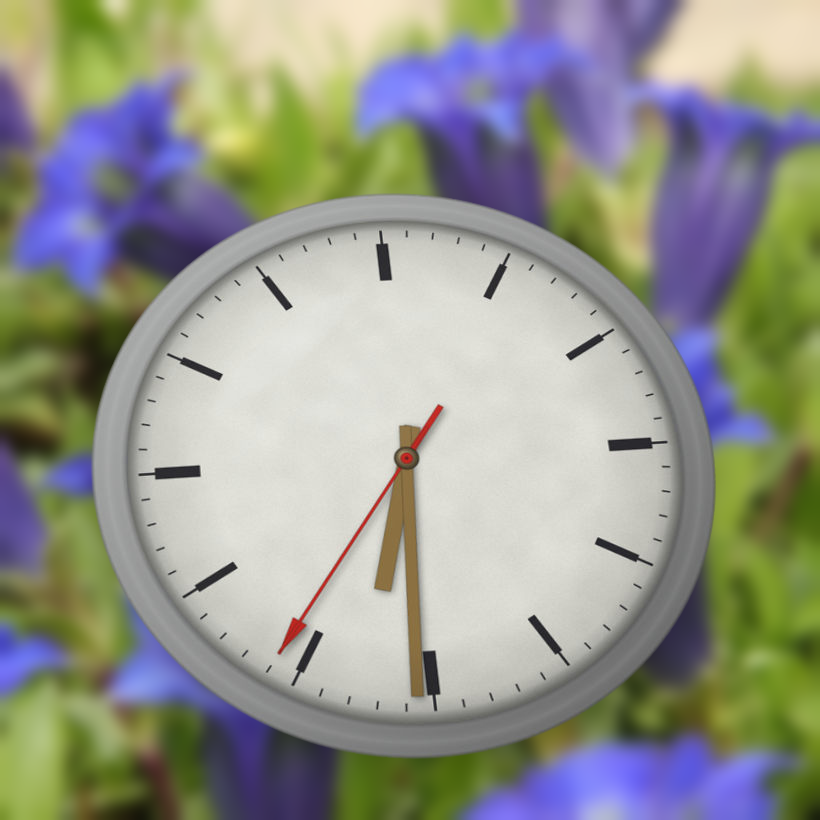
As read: 6:30:36
